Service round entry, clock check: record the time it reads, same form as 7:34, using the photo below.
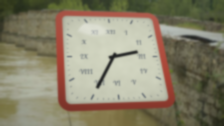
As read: 2:35
